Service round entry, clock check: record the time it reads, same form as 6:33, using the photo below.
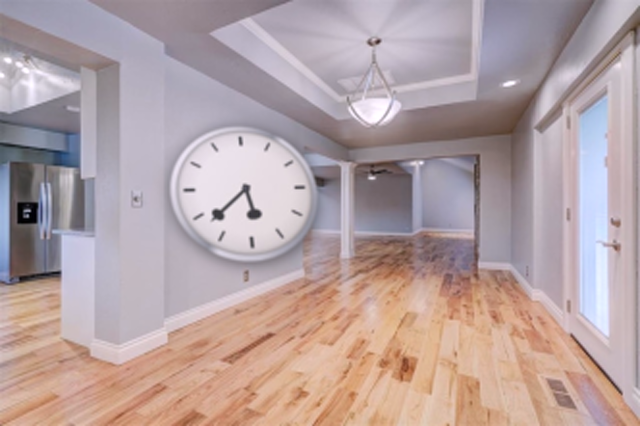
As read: 5:38
